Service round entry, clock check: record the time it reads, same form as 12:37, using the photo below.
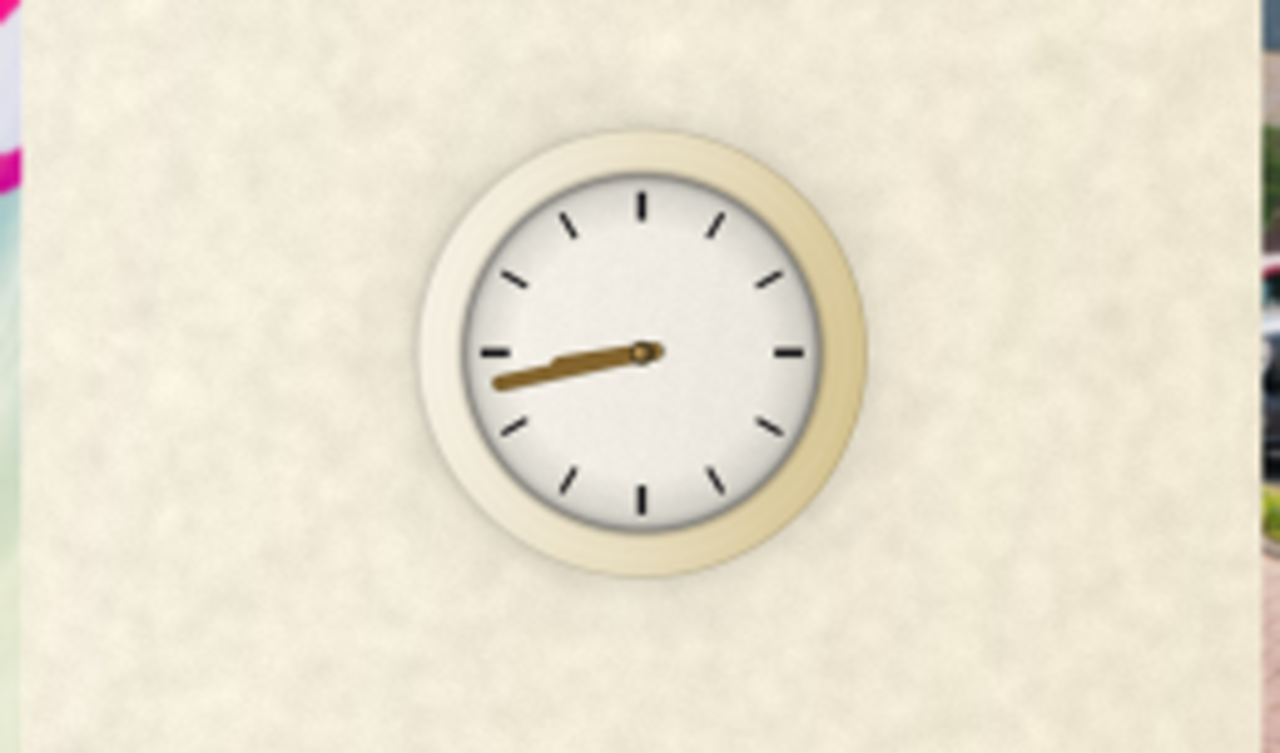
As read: 8:43
